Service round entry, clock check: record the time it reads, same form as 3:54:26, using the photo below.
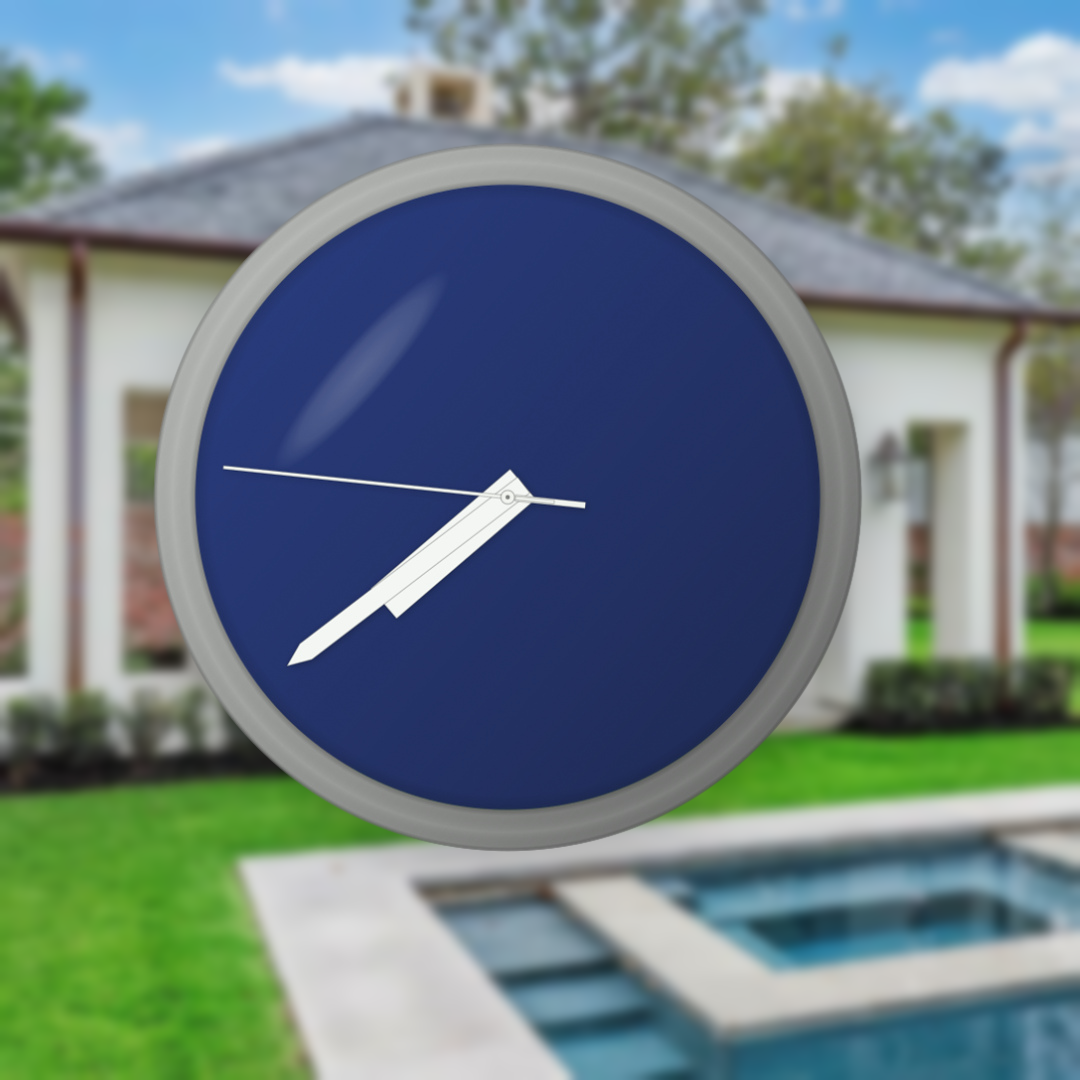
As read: 7:38:46
